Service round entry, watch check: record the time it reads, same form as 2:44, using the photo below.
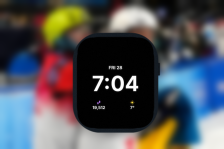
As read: 7:04
